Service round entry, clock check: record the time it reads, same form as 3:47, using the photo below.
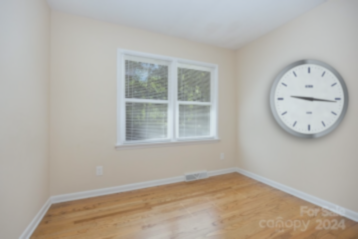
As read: 9:16
